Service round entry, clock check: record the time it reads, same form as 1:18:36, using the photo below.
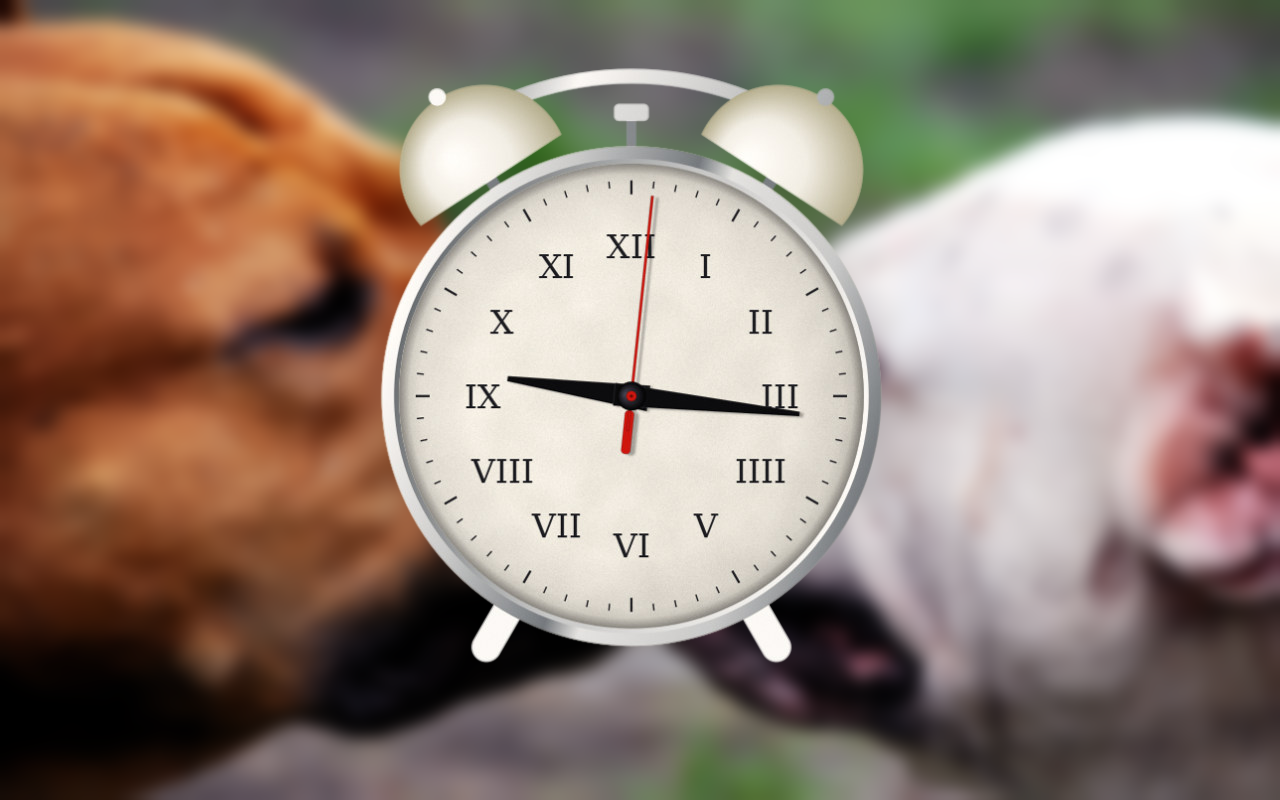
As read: 9:16:01
